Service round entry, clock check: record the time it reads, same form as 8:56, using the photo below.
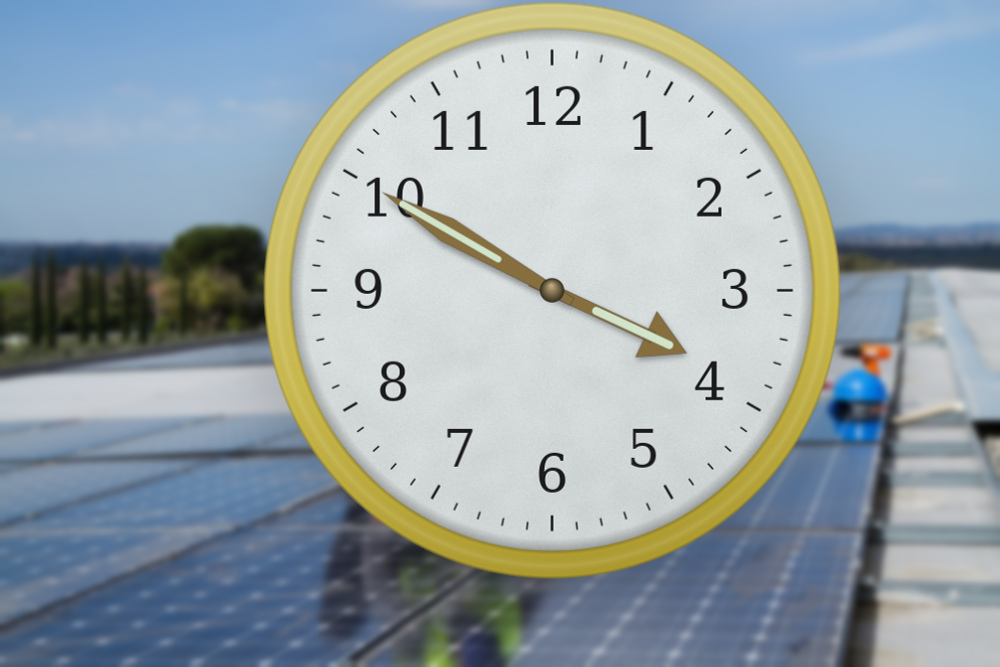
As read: 3:50
